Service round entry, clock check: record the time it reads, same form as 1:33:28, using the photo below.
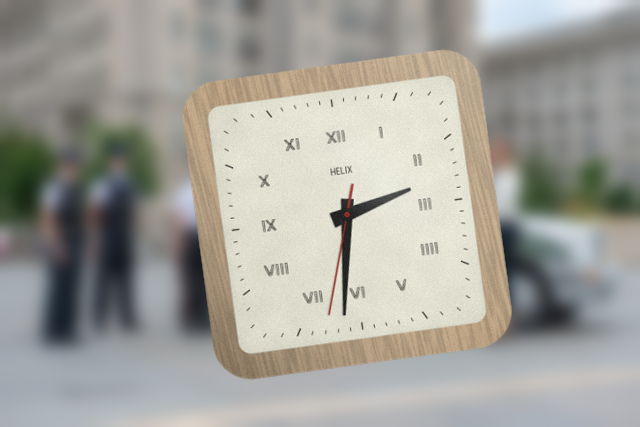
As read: 2:31:33
